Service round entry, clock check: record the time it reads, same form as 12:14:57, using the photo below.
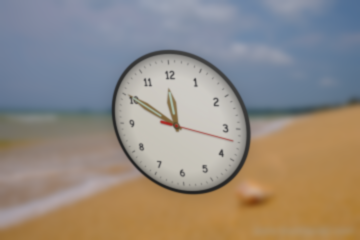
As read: 11:50:17
